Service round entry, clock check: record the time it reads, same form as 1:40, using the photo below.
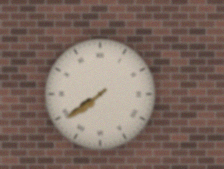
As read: 7:39
